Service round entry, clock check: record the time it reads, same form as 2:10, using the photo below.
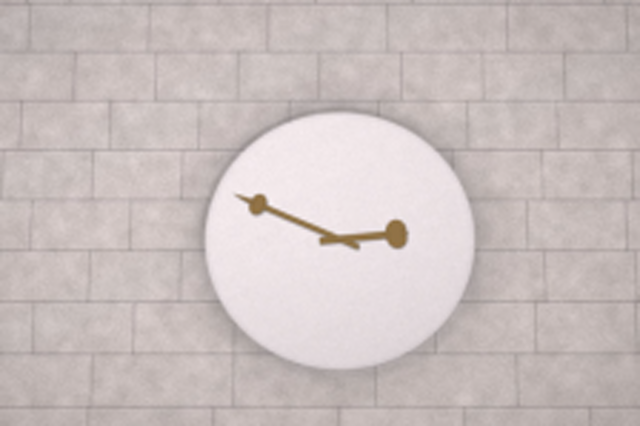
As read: 2:49
